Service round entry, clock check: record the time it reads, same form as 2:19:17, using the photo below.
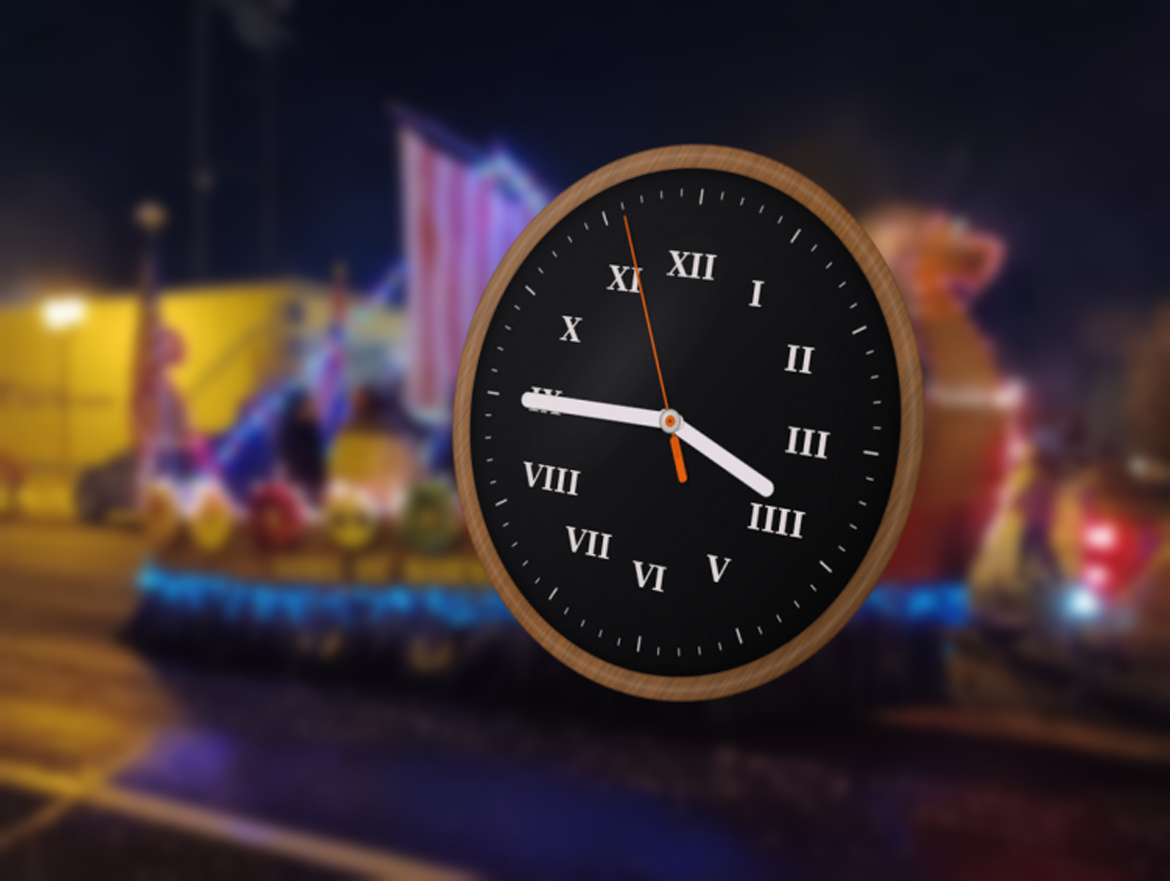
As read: 3:44:56
